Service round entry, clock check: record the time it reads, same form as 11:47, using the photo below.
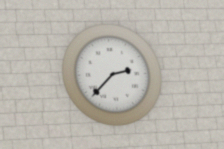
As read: 2:38
